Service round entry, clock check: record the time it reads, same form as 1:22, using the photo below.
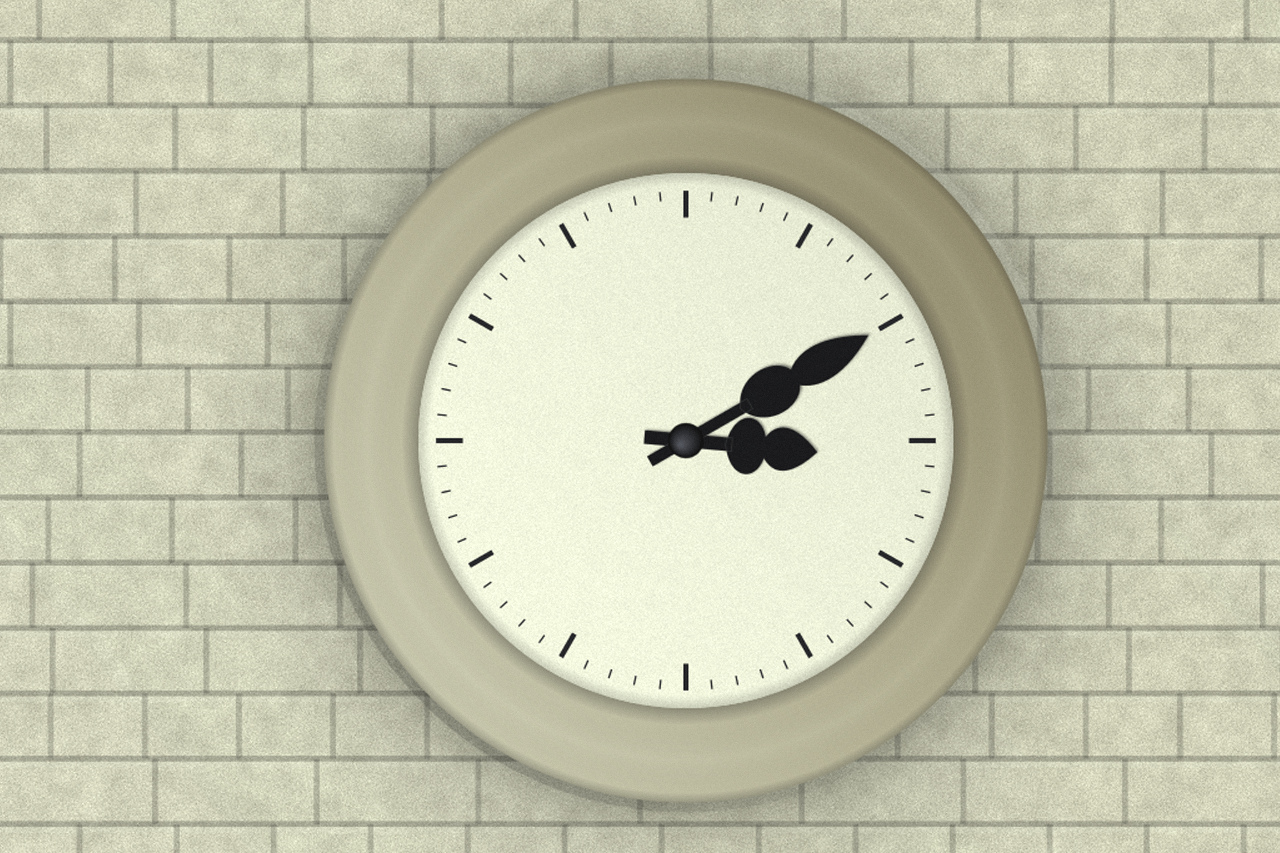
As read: 3:10
